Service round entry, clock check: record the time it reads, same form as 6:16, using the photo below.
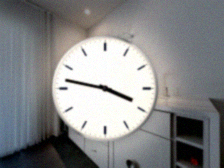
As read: 3:47
